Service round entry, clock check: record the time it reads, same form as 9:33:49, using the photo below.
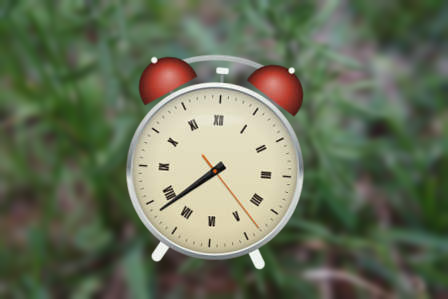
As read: 7:38:23
